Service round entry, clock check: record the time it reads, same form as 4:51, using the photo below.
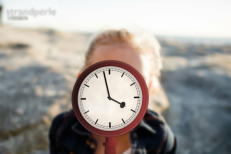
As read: 3:58
